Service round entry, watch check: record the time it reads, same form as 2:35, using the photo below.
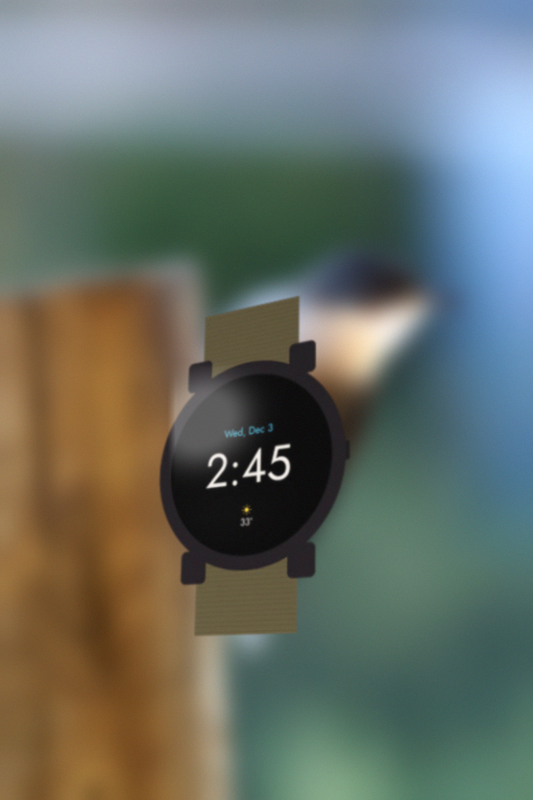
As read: 2:45
